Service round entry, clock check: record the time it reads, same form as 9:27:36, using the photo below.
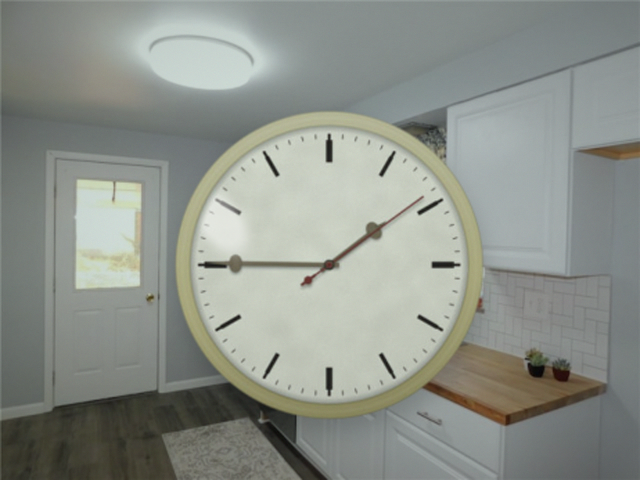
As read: 1:45:09
